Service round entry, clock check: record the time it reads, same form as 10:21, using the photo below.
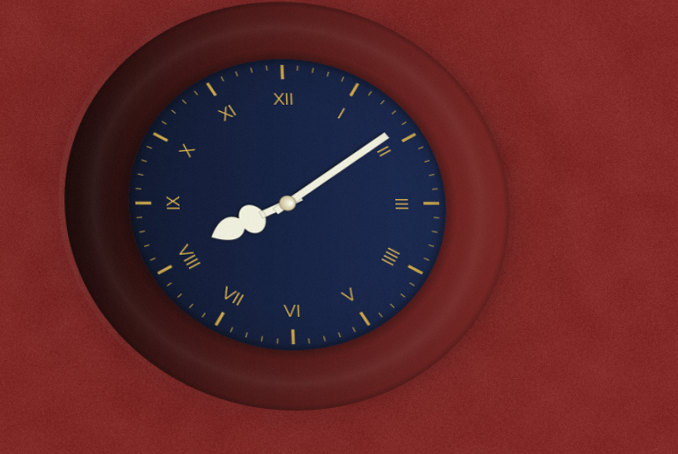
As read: 8:09
